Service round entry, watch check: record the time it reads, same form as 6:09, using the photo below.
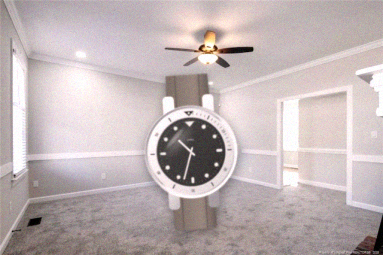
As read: 10:33
